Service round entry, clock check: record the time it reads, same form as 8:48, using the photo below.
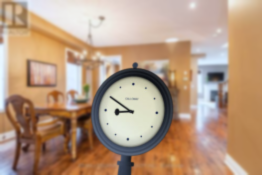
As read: 8:50
